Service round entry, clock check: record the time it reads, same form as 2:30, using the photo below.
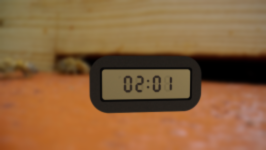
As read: 2:01
